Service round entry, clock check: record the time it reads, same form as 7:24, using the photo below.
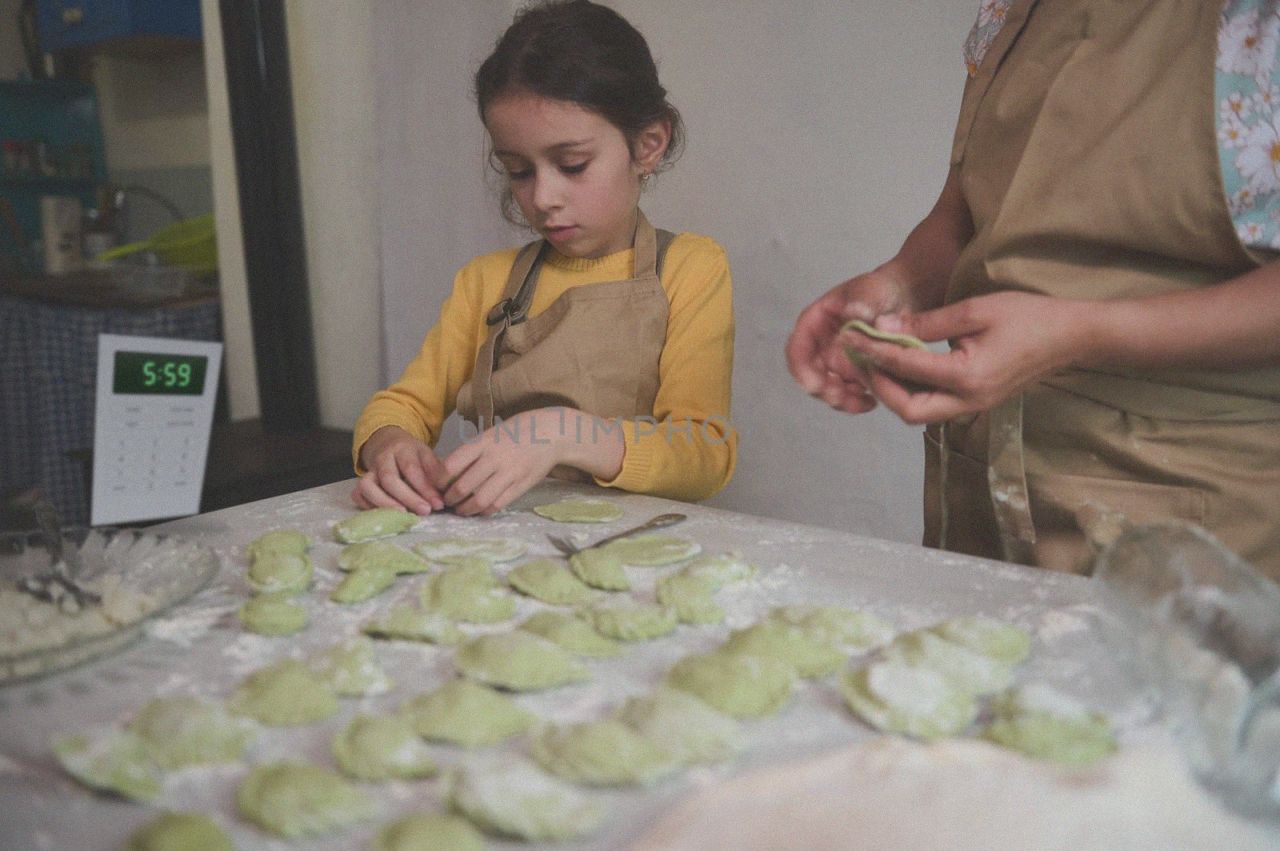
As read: 5:59
